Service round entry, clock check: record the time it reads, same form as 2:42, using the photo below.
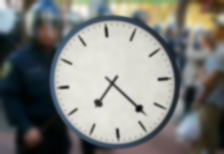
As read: 7:23
